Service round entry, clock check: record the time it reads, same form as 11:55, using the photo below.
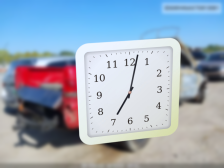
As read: 7:02
